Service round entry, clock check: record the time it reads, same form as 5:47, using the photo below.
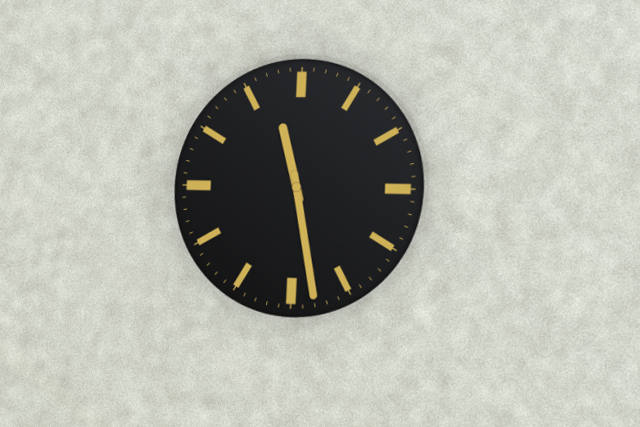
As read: 11:28
